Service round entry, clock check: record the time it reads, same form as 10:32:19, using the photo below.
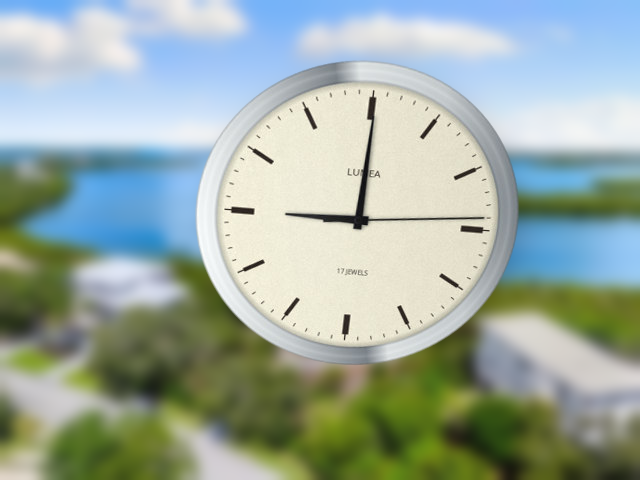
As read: 9:00:14
